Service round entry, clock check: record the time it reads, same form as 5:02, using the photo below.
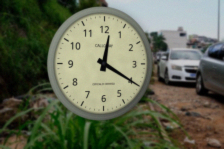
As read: 12:20
